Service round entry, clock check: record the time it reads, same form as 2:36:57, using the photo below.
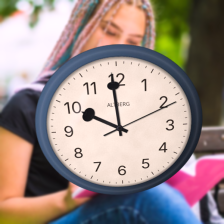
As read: 9:59:11
